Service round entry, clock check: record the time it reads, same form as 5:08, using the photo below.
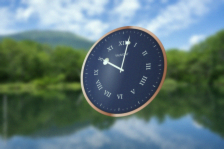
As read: 10:02
